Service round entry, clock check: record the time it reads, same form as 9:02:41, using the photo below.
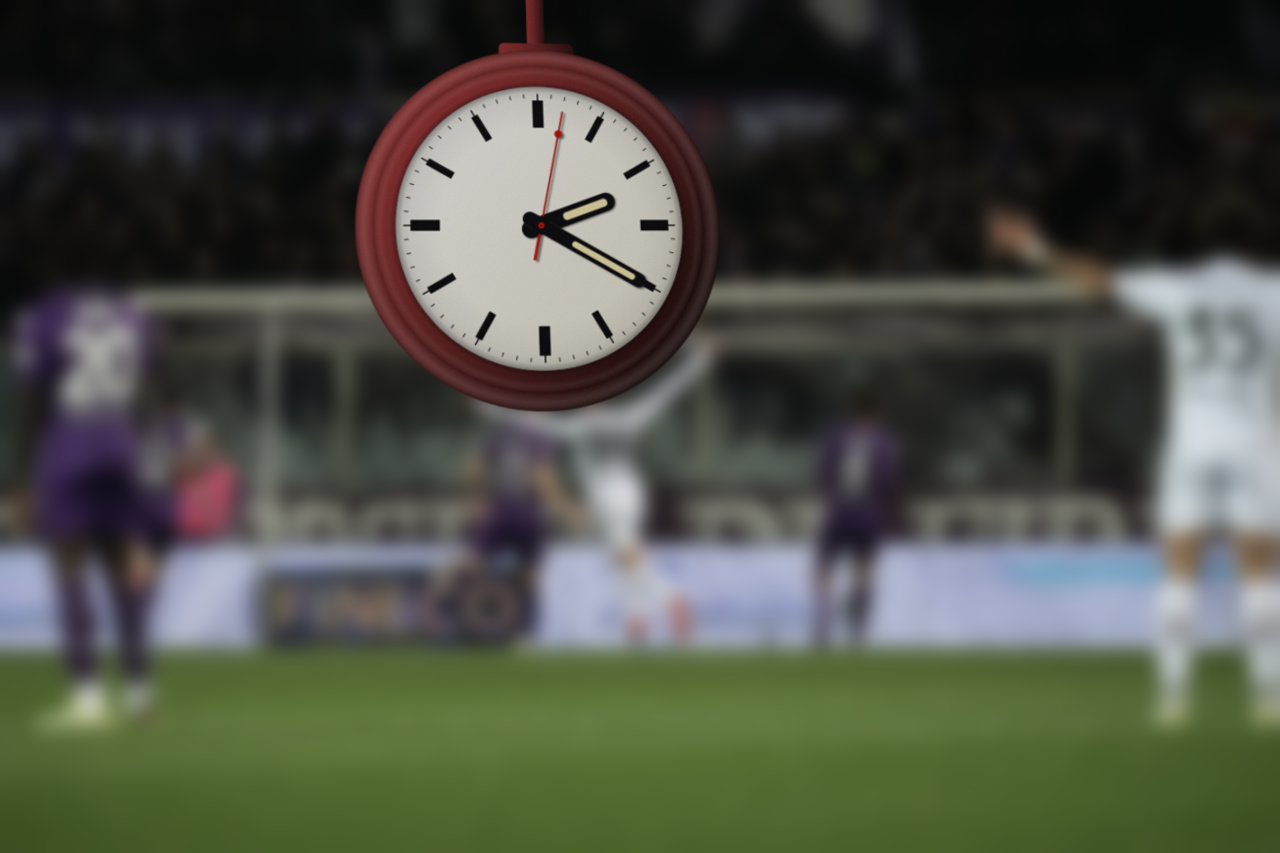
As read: 2:20:02
